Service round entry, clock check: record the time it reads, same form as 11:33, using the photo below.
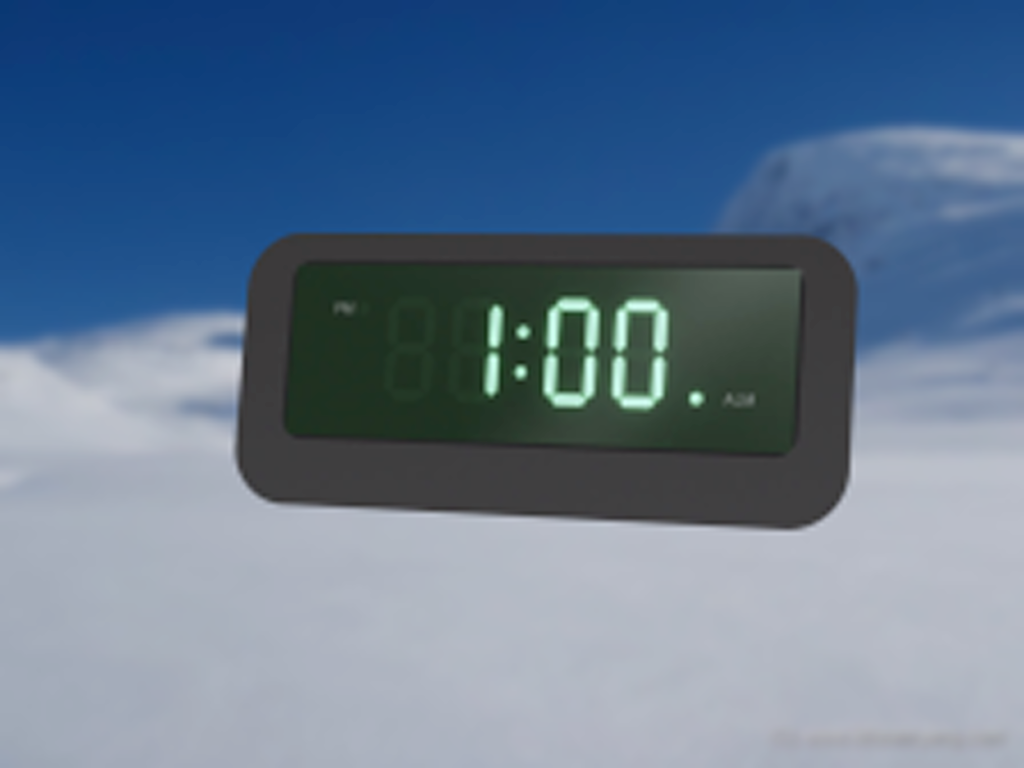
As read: 1:00
